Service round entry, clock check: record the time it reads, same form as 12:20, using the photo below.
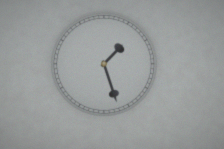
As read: 1:27
